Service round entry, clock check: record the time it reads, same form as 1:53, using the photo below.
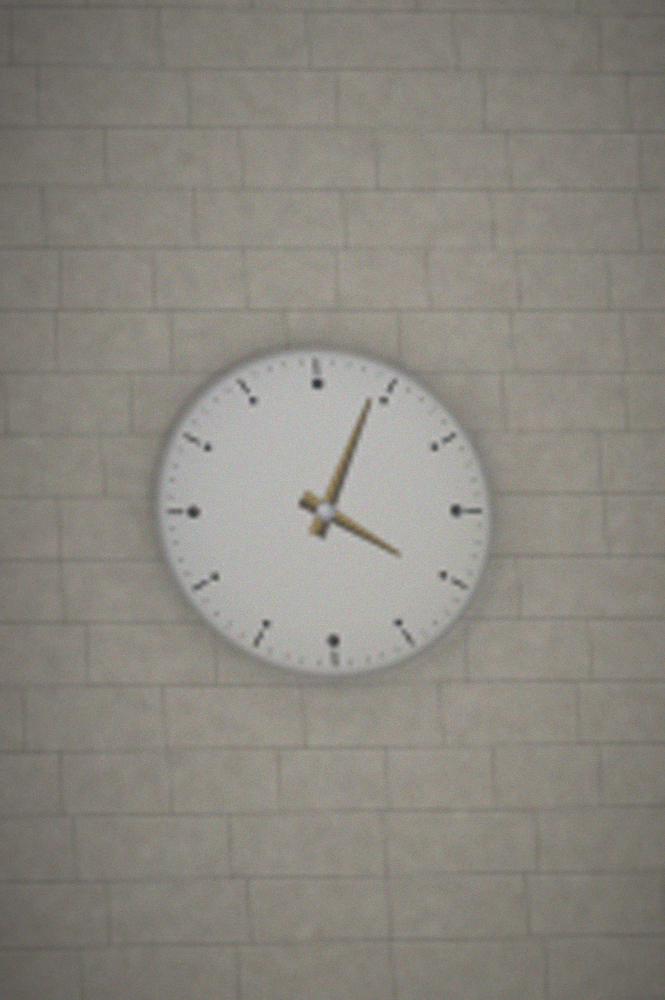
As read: 4:04
